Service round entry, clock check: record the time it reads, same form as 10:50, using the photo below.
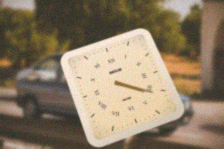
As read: 4:21
